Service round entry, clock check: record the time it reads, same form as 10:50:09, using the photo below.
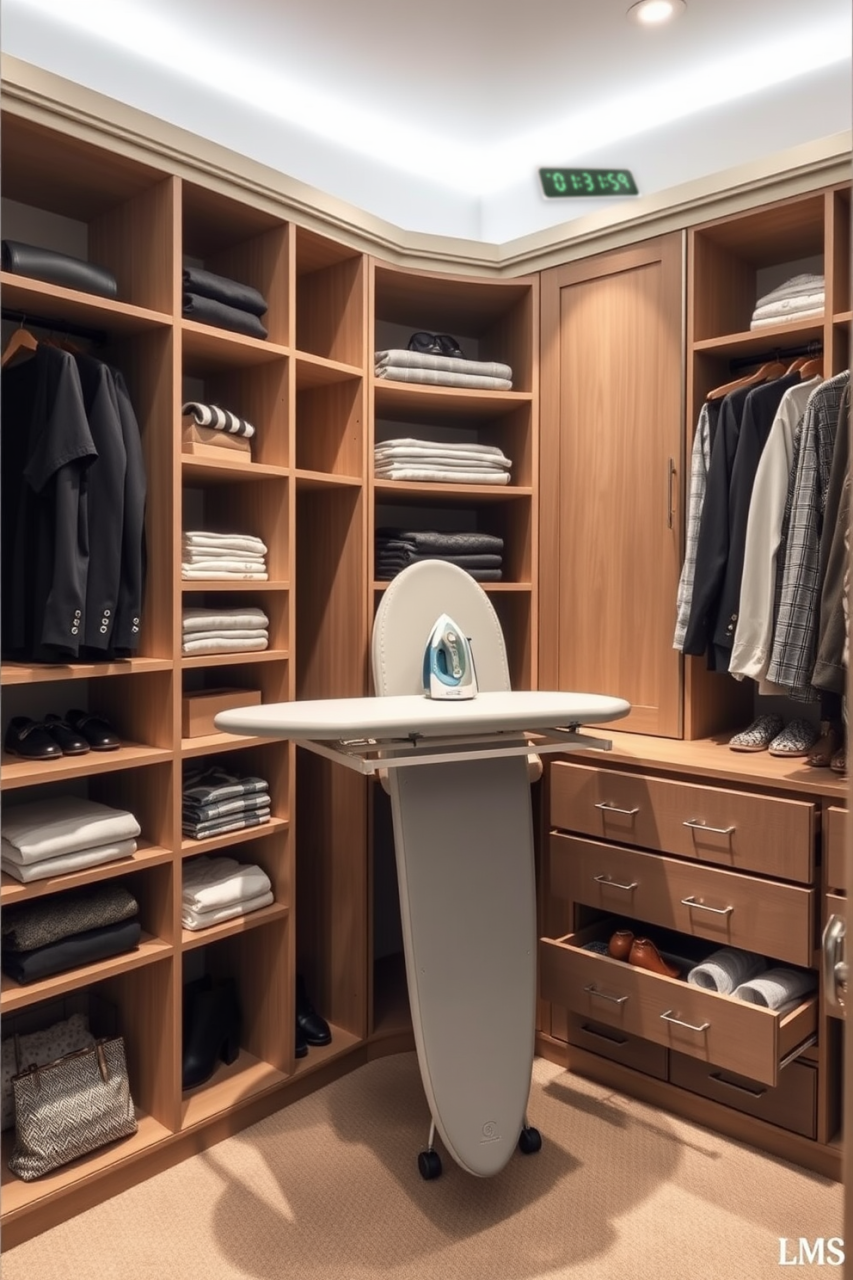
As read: 1:31:59
